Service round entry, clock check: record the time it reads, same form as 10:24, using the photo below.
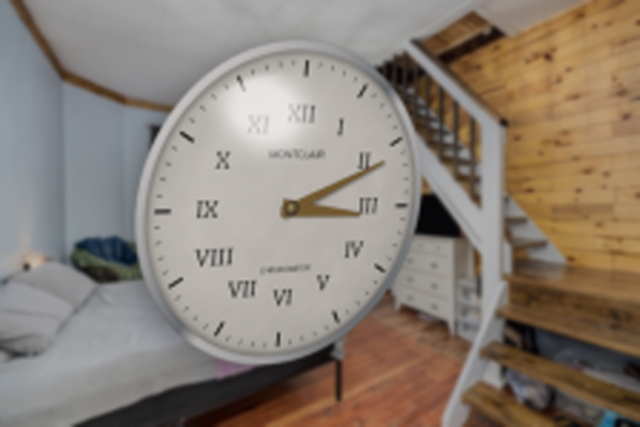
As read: 3:11
